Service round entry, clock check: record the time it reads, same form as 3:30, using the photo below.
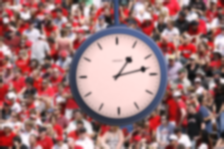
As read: 1:13
